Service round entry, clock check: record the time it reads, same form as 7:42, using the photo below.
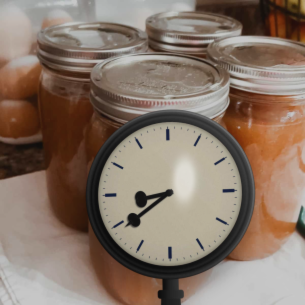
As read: 8:39
